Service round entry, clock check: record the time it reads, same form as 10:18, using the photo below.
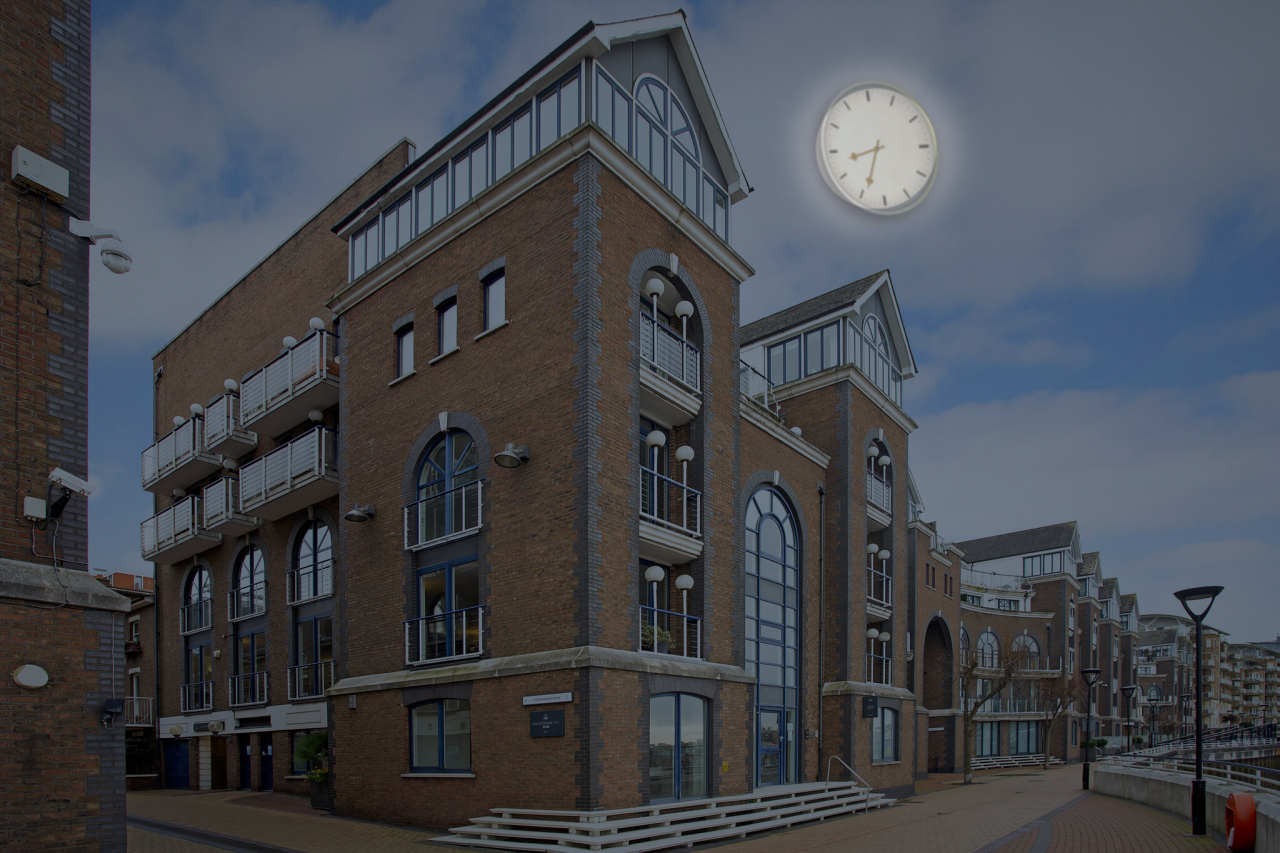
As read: 8:34
